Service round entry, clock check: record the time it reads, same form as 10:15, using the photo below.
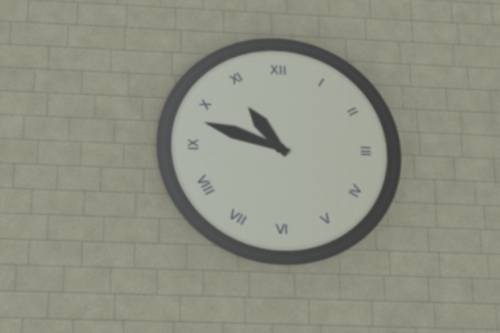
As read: 10:48
